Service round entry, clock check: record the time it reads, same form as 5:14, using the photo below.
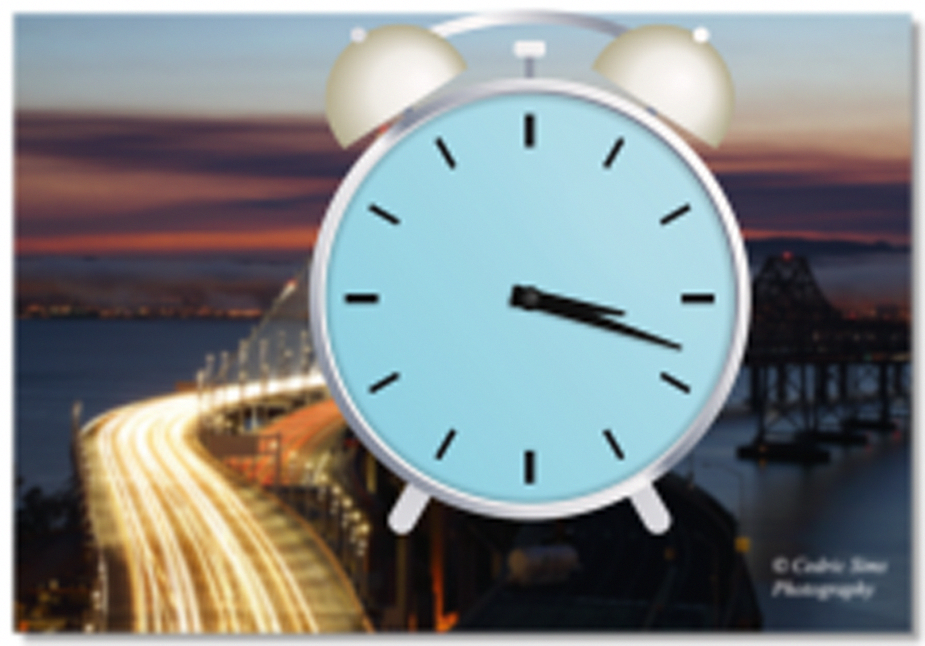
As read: 3:18
